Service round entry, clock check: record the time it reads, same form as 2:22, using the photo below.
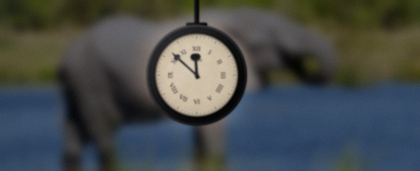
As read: 11:52
